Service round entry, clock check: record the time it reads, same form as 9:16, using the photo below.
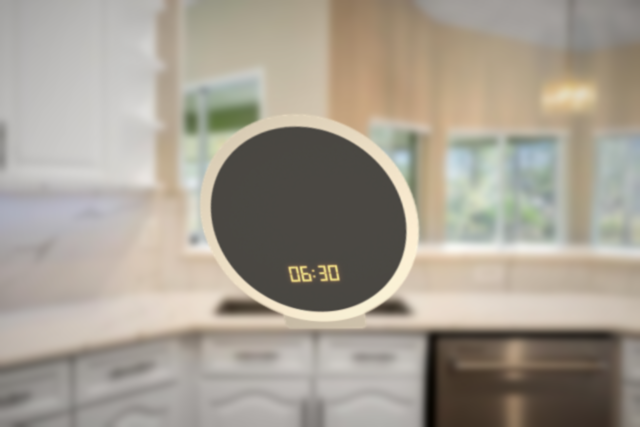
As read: 6:30
